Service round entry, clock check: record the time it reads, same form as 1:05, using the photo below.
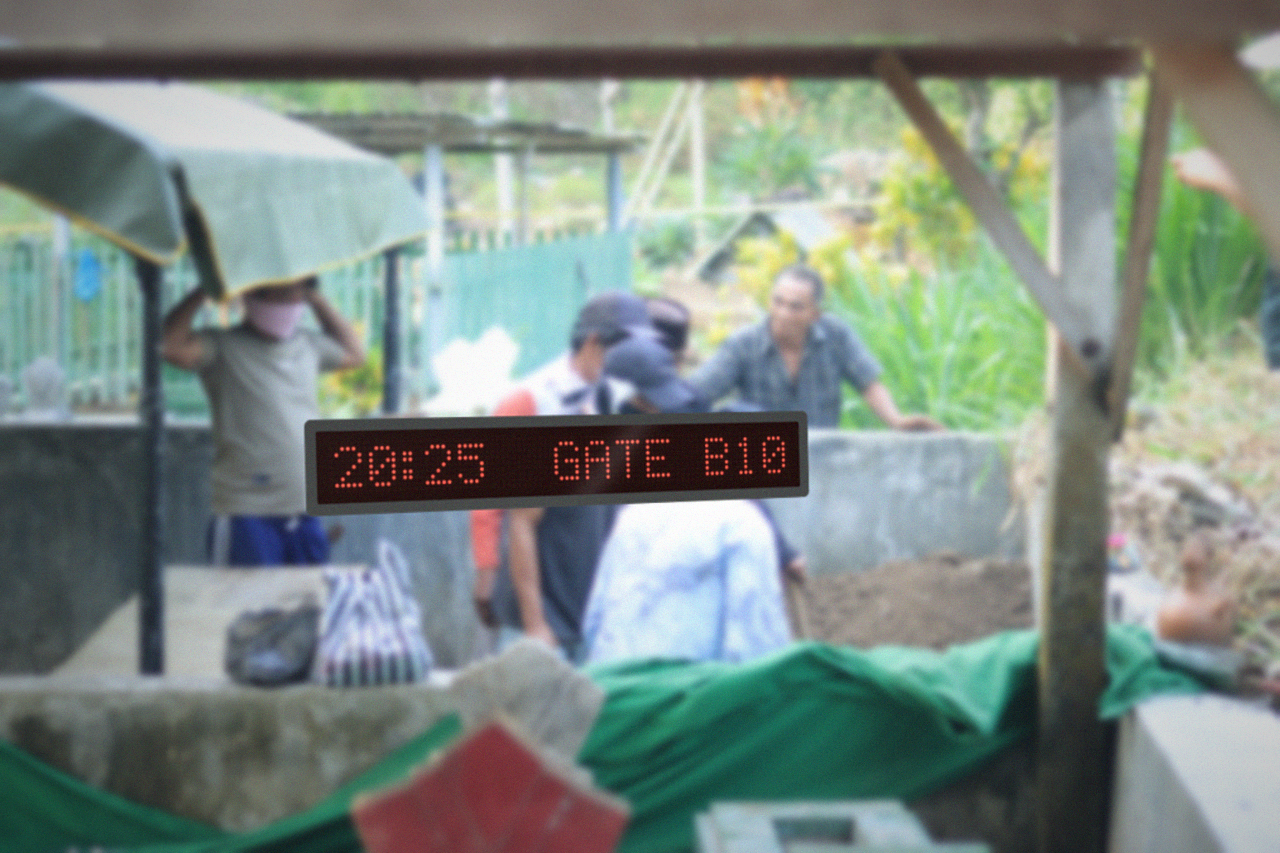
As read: 20:25
